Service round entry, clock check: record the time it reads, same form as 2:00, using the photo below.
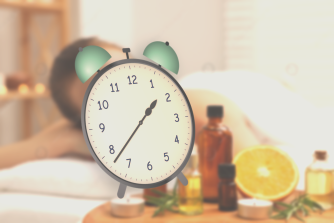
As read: 1:38
